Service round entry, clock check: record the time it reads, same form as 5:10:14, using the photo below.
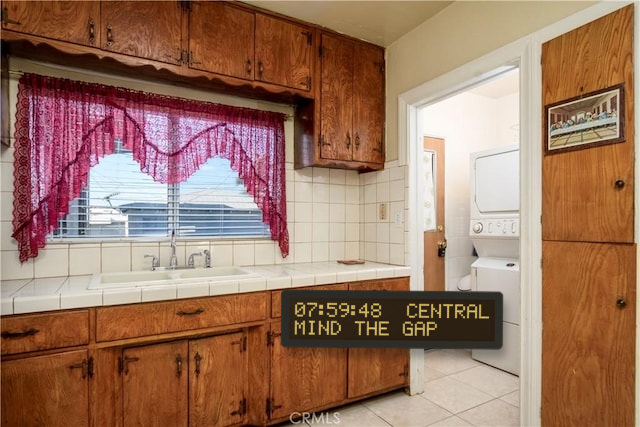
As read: 7:59:48
